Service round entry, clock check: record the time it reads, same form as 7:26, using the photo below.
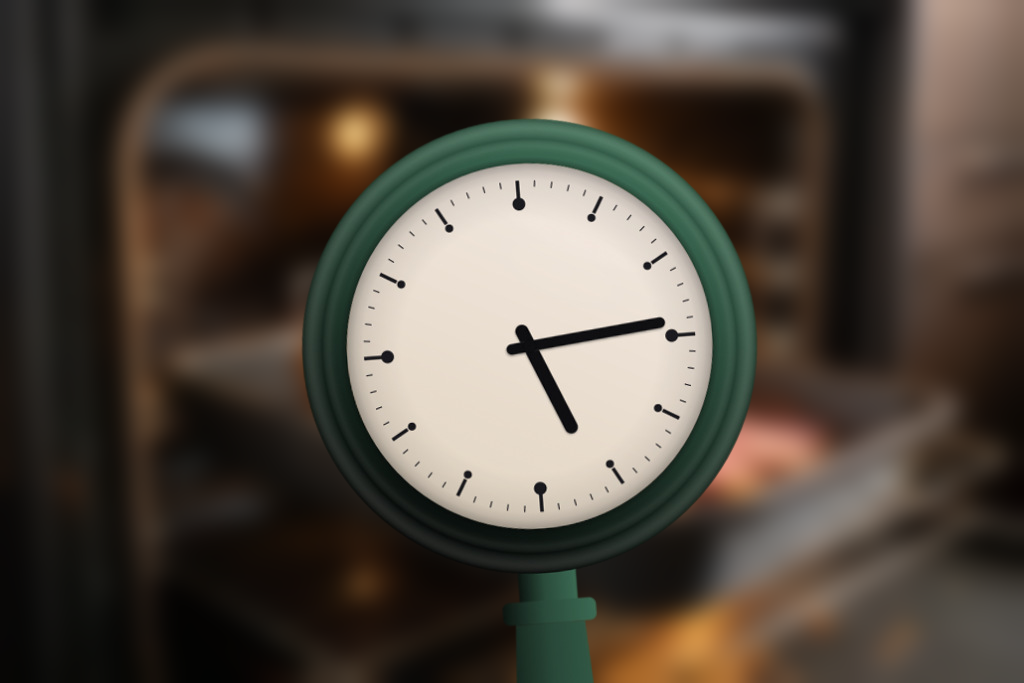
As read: 5:14
